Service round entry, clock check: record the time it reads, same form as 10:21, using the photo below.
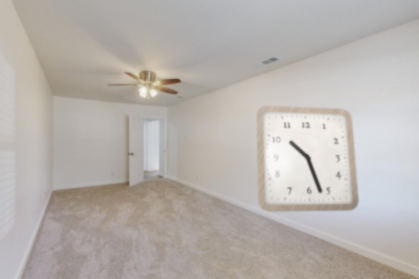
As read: 10:27
